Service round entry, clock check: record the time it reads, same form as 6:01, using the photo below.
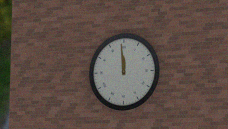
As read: 11:59
